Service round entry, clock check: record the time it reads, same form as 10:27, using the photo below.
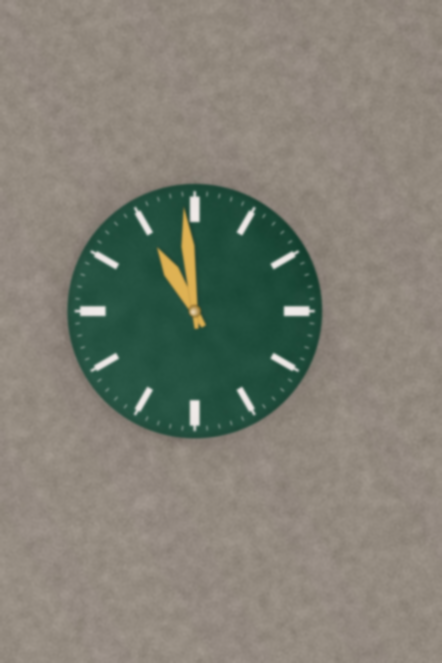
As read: 10:59
